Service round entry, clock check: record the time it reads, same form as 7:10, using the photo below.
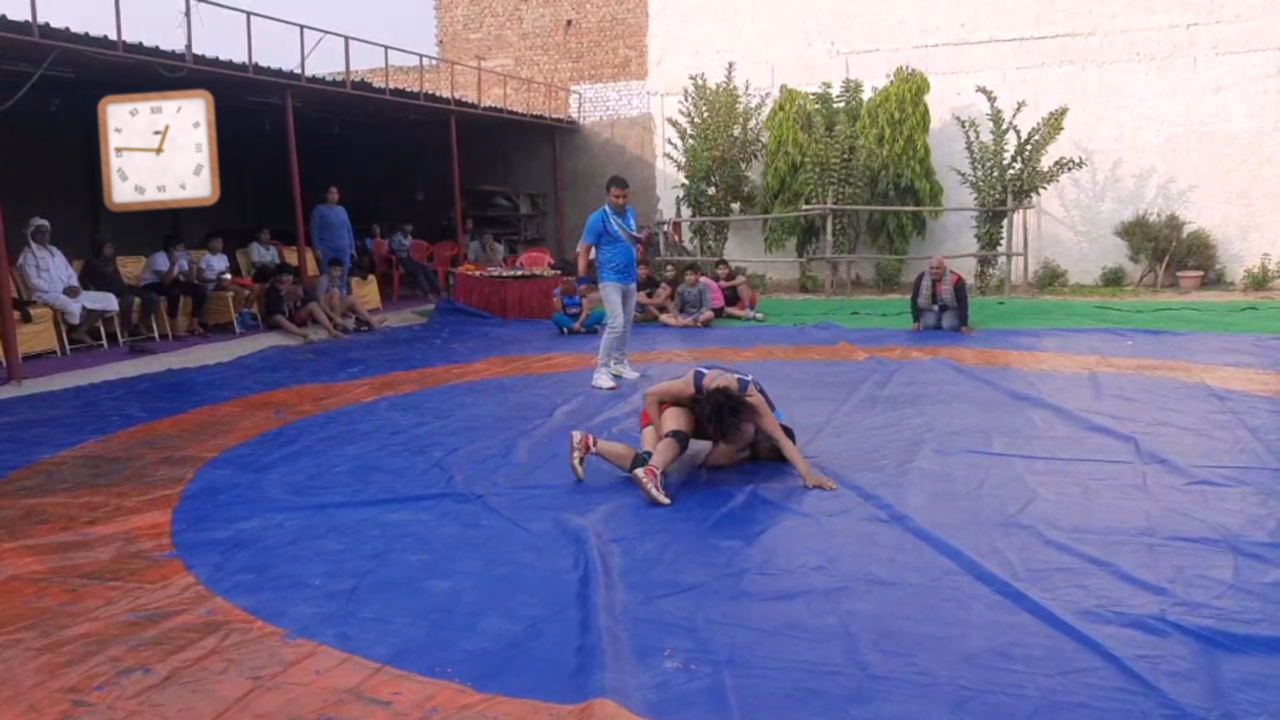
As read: 12:46
